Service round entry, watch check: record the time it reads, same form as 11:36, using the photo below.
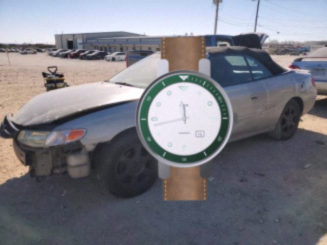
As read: 11:43
